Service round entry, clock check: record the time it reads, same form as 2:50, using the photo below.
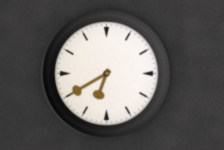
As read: 6:40
